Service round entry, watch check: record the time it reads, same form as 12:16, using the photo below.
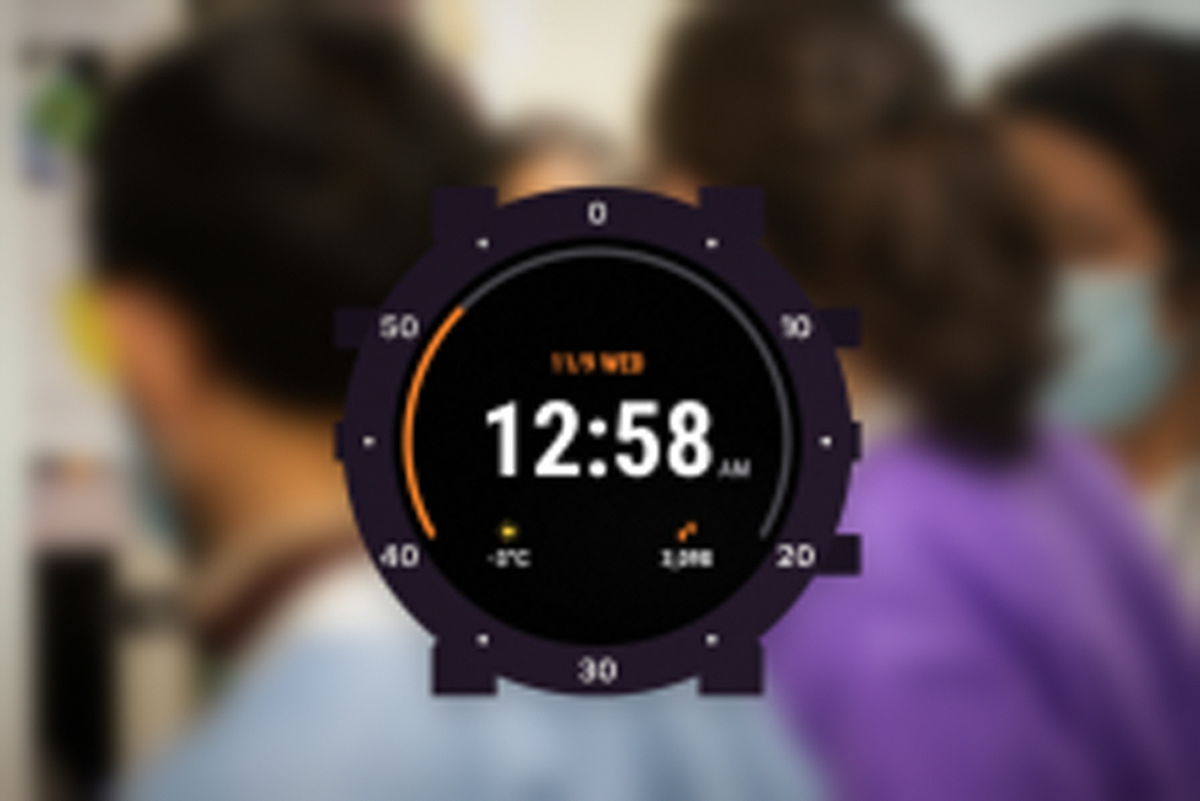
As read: 12:58
